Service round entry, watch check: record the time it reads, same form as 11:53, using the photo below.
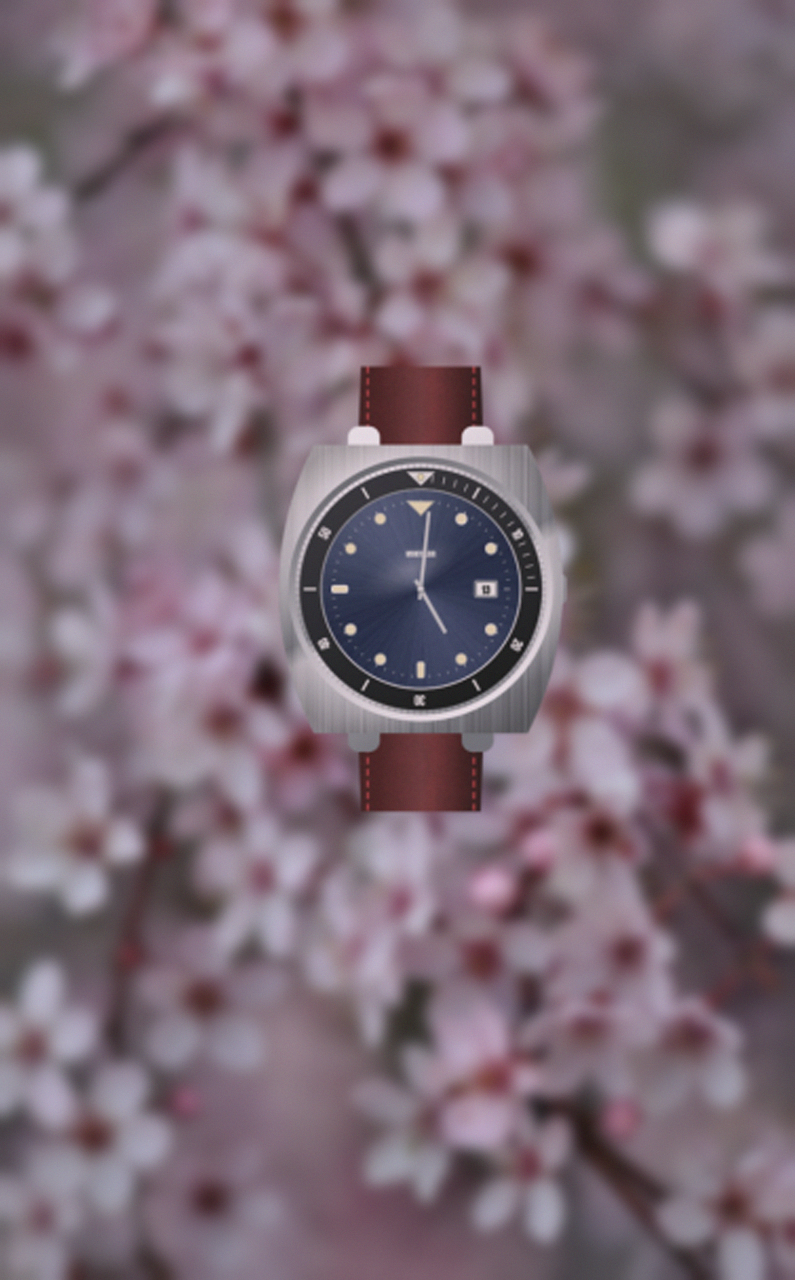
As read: 5:01
